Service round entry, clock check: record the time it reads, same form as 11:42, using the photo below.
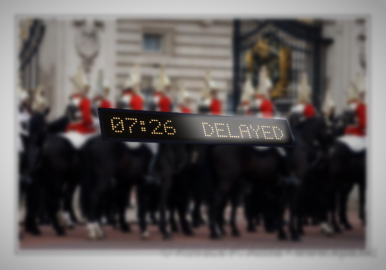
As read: 7:26
